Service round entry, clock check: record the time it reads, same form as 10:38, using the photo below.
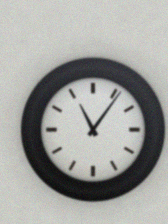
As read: 11:06
